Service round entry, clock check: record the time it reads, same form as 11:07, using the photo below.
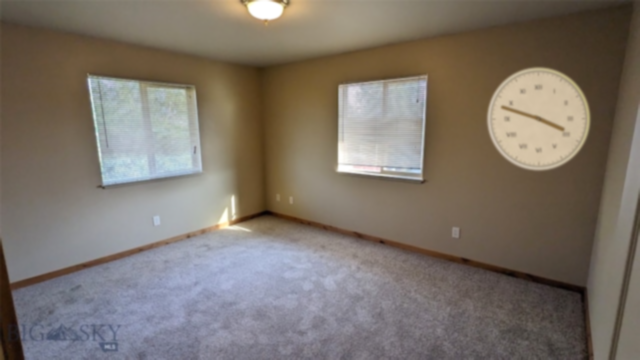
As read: 3:48
